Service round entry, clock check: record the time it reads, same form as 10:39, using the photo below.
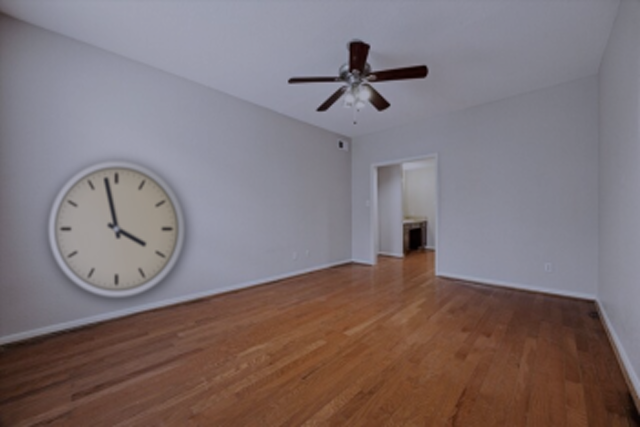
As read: 3:58
